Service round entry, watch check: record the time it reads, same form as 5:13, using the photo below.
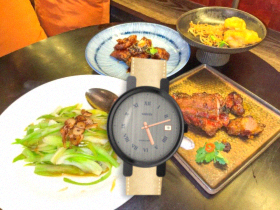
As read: 5:12
